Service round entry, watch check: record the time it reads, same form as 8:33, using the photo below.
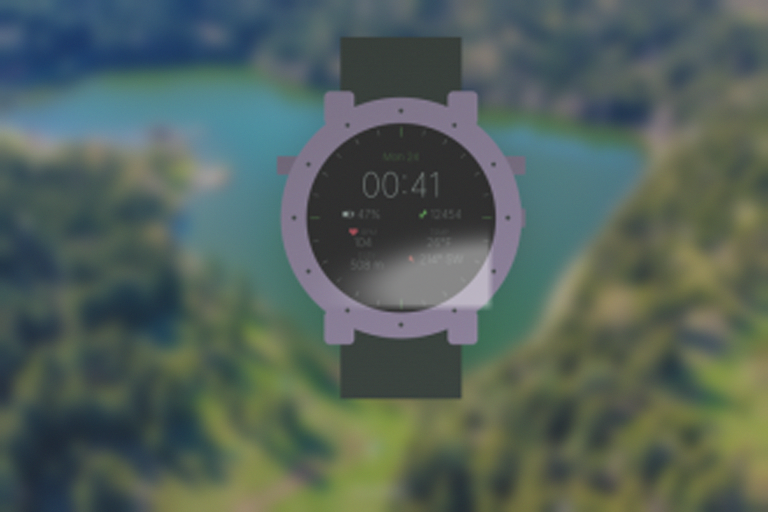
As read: 0:41
